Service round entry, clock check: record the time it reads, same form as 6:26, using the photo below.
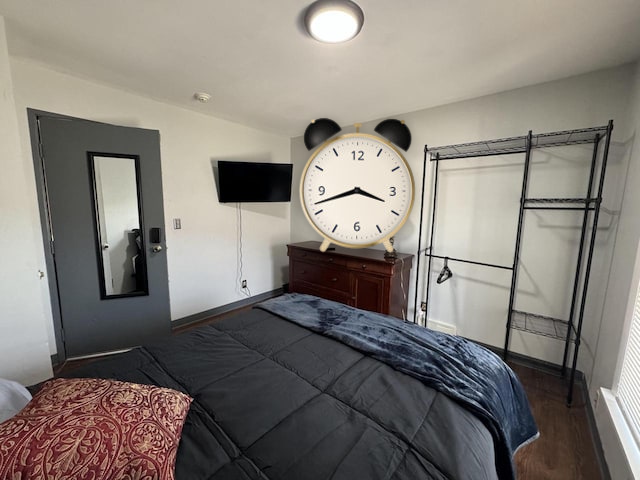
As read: 3:42
